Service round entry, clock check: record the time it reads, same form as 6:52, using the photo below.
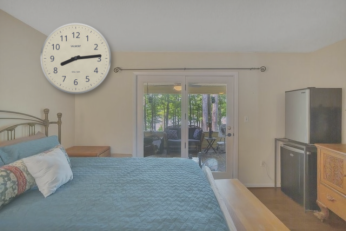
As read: 8:14
